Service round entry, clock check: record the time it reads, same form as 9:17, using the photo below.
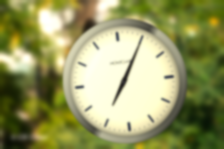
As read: 7:05
